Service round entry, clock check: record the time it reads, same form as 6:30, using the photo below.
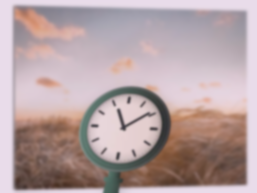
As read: 11:09
